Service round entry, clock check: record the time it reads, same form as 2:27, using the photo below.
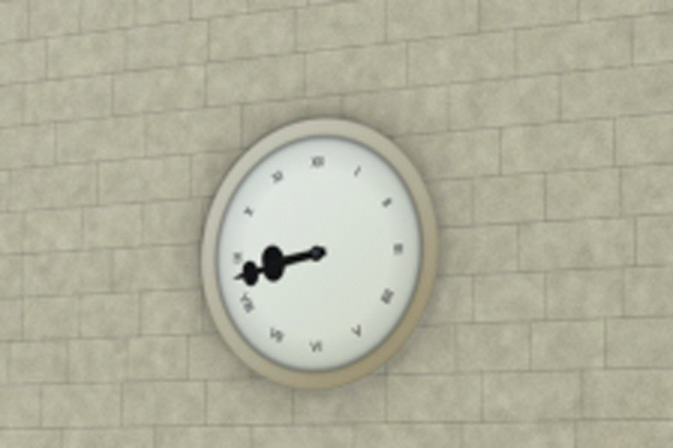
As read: 8:43
